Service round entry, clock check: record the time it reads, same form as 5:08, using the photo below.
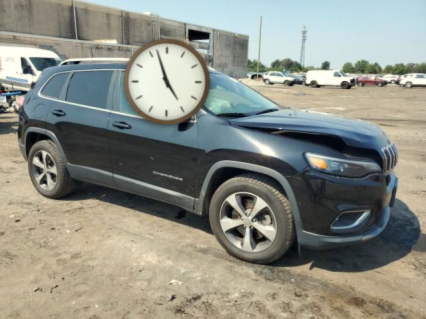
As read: 4:57
